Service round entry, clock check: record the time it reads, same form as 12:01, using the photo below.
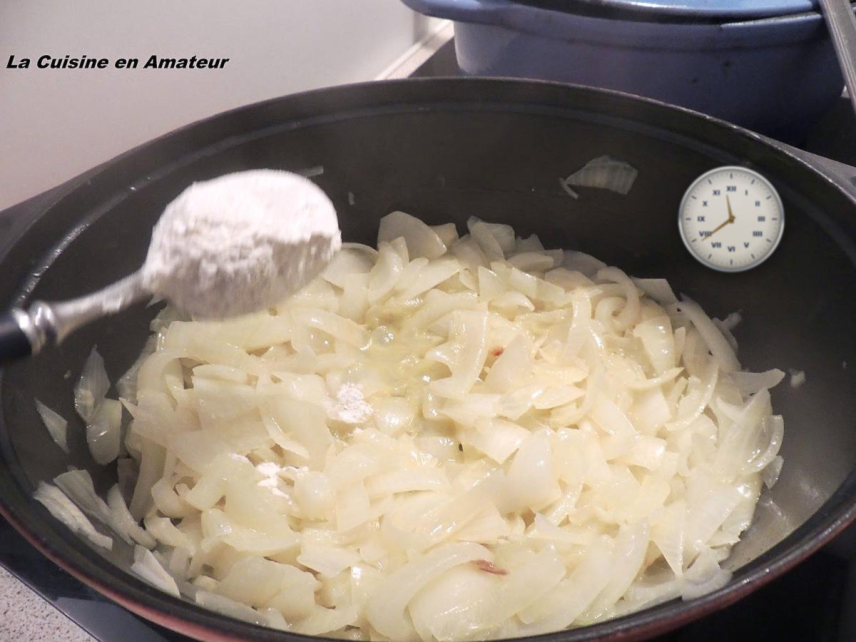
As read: 11:39
